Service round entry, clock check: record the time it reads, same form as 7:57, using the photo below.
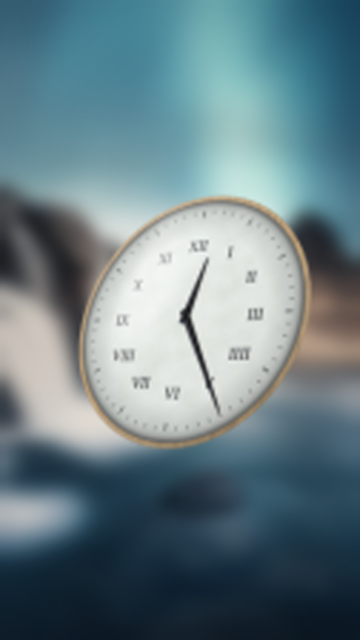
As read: 12:25
